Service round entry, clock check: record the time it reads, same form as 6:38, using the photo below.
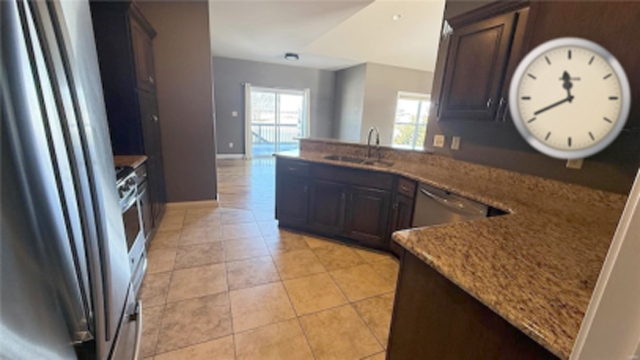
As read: 11:41
